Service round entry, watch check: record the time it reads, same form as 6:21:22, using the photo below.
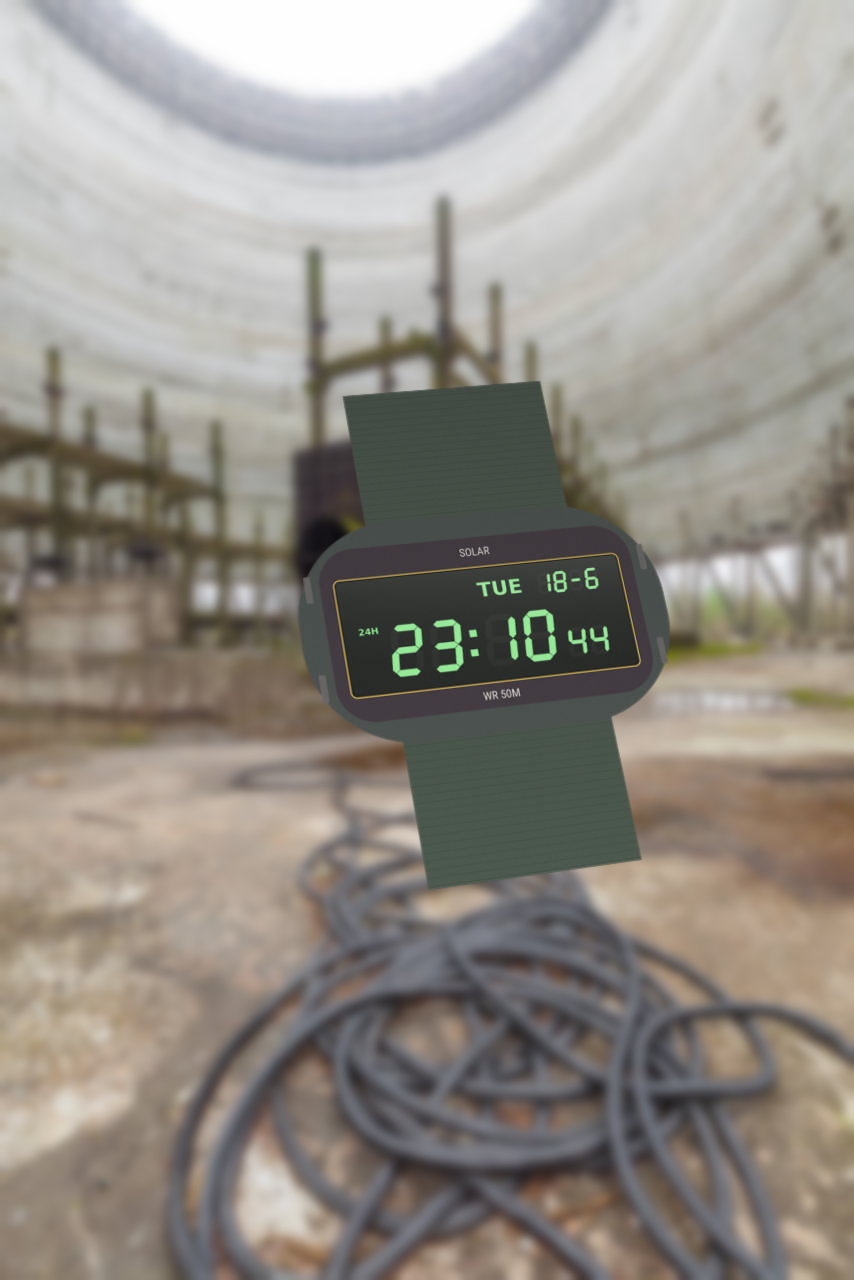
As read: 23:10:44
